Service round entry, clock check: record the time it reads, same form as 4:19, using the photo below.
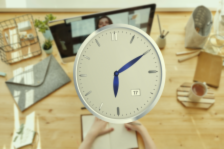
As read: 6:10
